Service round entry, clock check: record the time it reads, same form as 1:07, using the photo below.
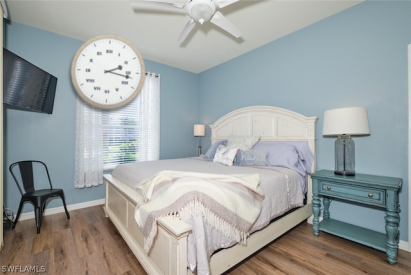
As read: 2:17
